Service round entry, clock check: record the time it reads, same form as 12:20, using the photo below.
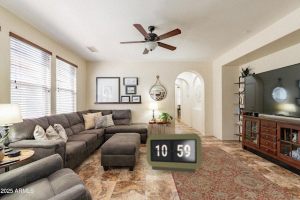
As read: 10:59
